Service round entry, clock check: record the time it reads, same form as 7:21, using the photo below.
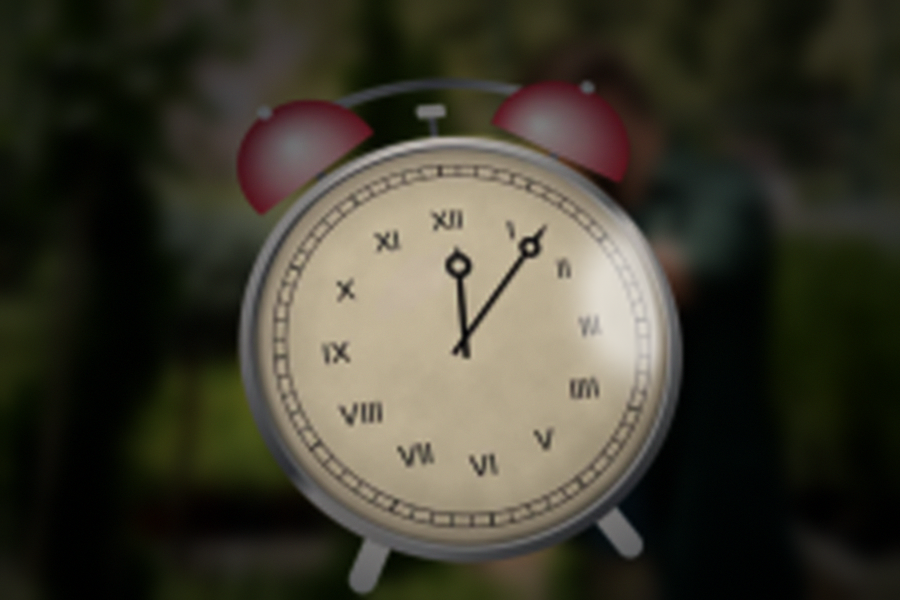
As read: 12:07
